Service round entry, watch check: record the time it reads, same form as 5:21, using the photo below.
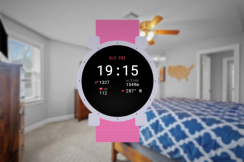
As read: 19:15
